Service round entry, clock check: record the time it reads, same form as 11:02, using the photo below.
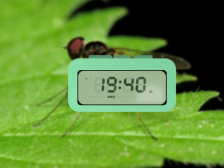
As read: 19:40
